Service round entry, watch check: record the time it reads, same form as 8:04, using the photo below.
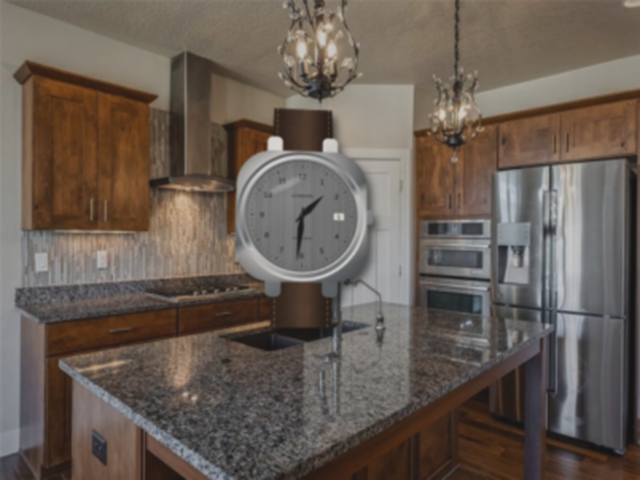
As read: 1:31
